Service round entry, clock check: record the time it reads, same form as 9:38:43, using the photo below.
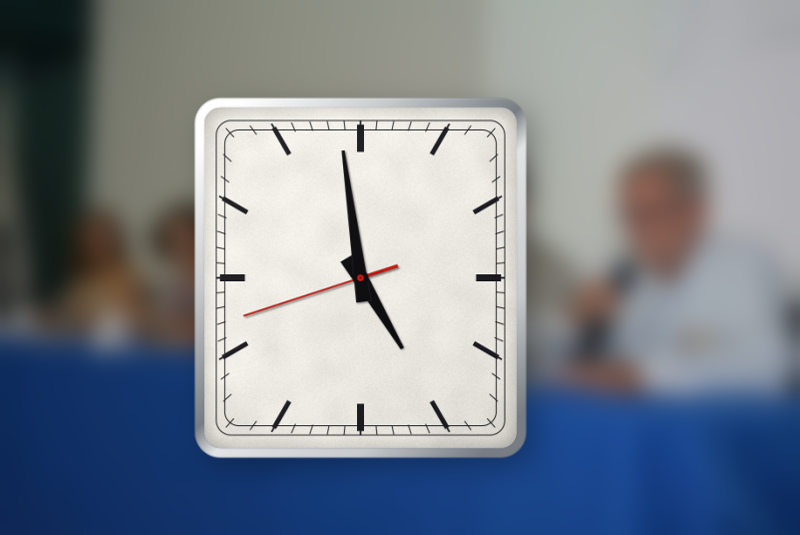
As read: 4:58:42
